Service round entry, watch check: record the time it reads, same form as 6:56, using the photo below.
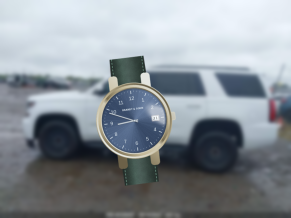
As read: 8:49
